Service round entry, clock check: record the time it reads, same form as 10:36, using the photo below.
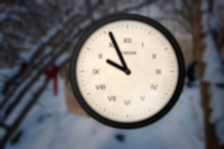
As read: 9:56
